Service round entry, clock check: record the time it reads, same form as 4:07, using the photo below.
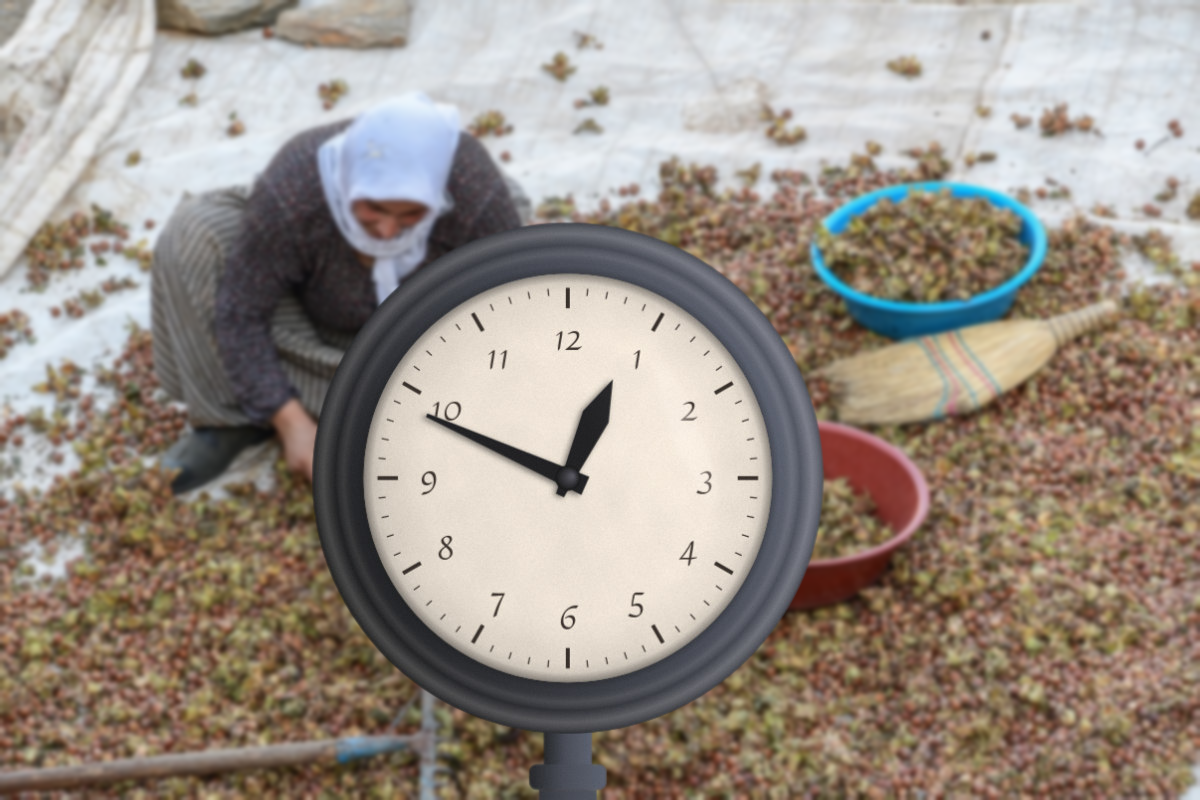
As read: 12:49
